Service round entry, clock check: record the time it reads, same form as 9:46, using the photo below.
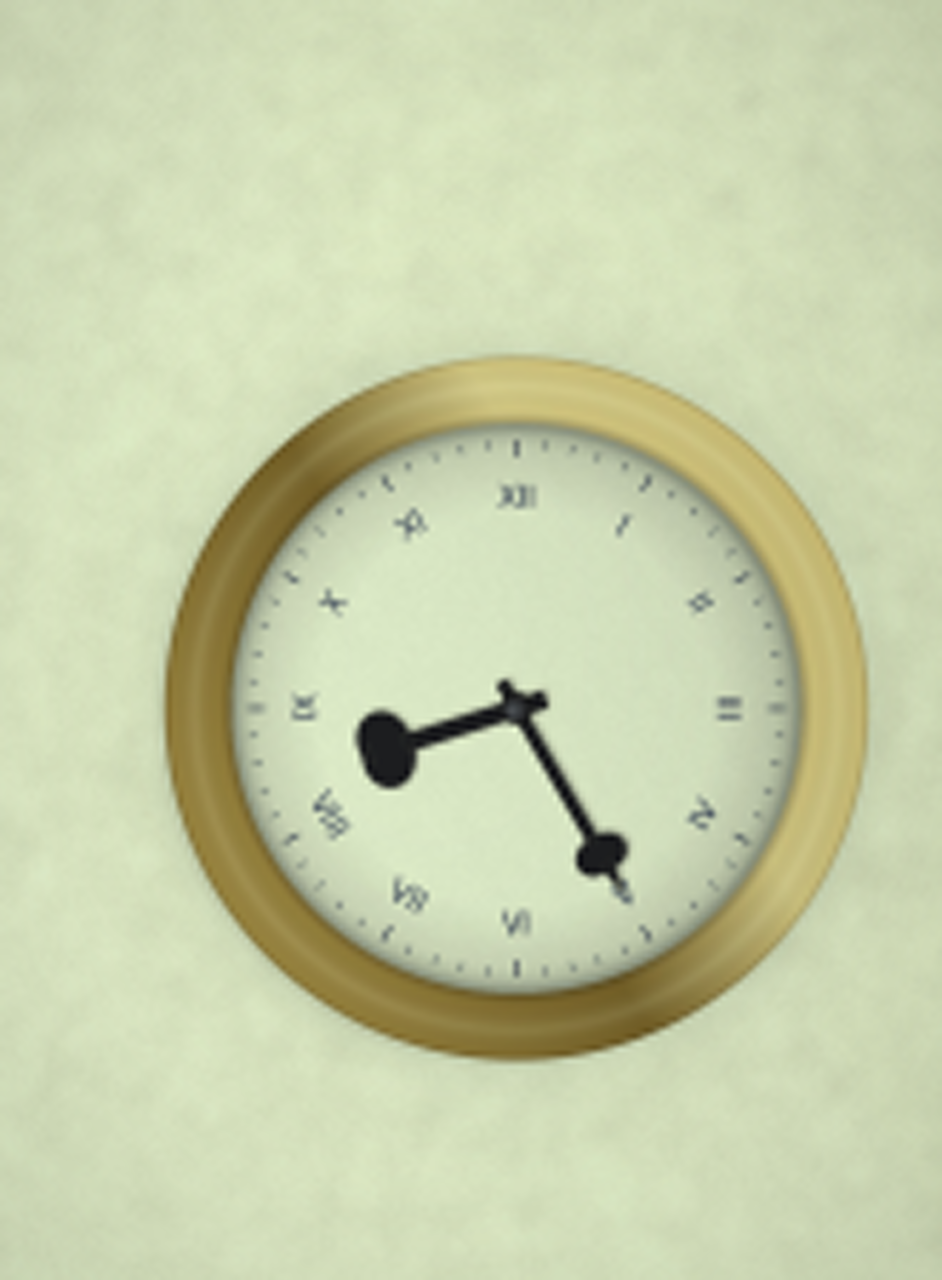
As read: 8:25
